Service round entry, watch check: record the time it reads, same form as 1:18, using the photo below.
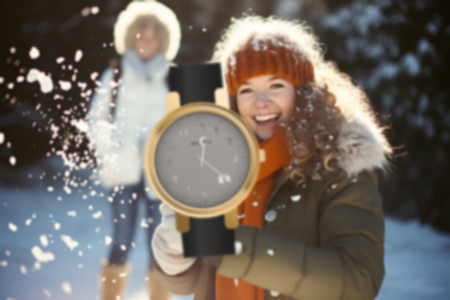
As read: 12:22
